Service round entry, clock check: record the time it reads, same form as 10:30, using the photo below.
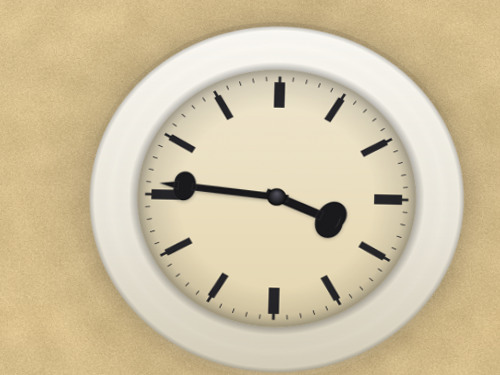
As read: 3:46
